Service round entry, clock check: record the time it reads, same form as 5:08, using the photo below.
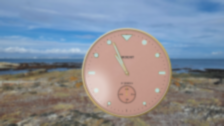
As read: 10:56
